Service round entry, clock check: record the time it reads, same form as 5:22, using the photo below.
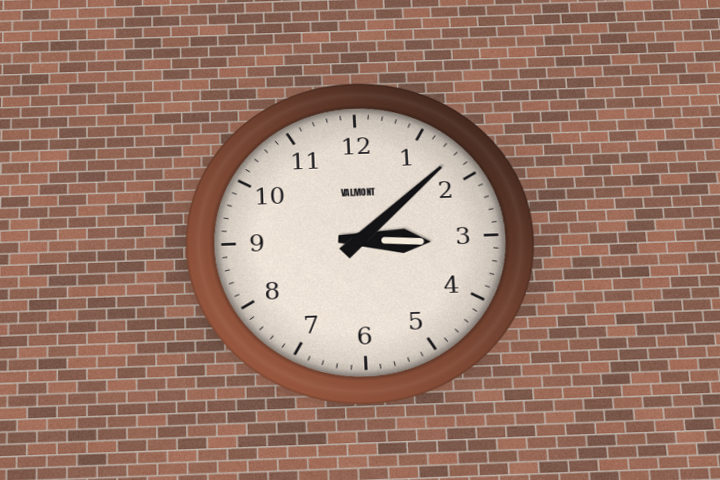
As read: 3:08
